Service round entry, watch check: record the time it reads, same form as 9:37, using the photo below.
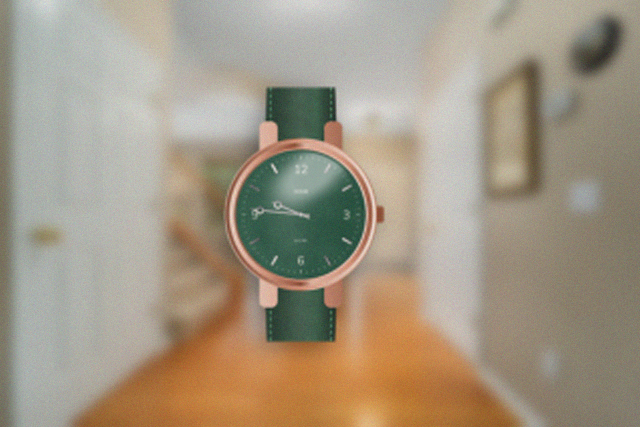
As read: 9:46
